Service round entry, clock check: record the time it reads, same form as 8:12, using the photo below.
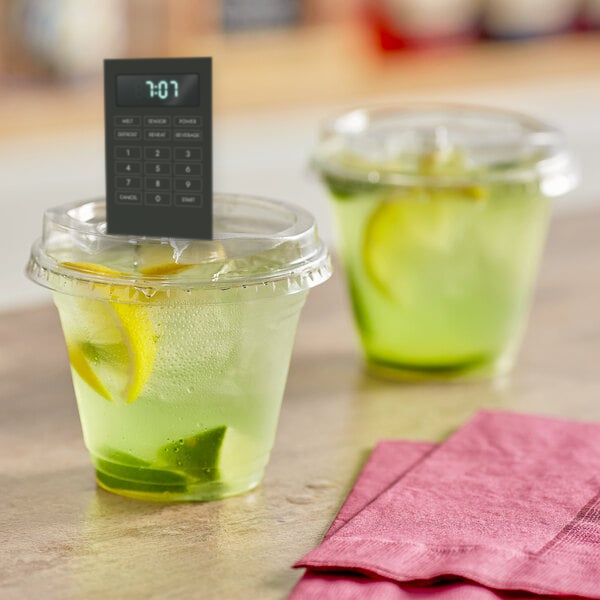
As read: 7:07
